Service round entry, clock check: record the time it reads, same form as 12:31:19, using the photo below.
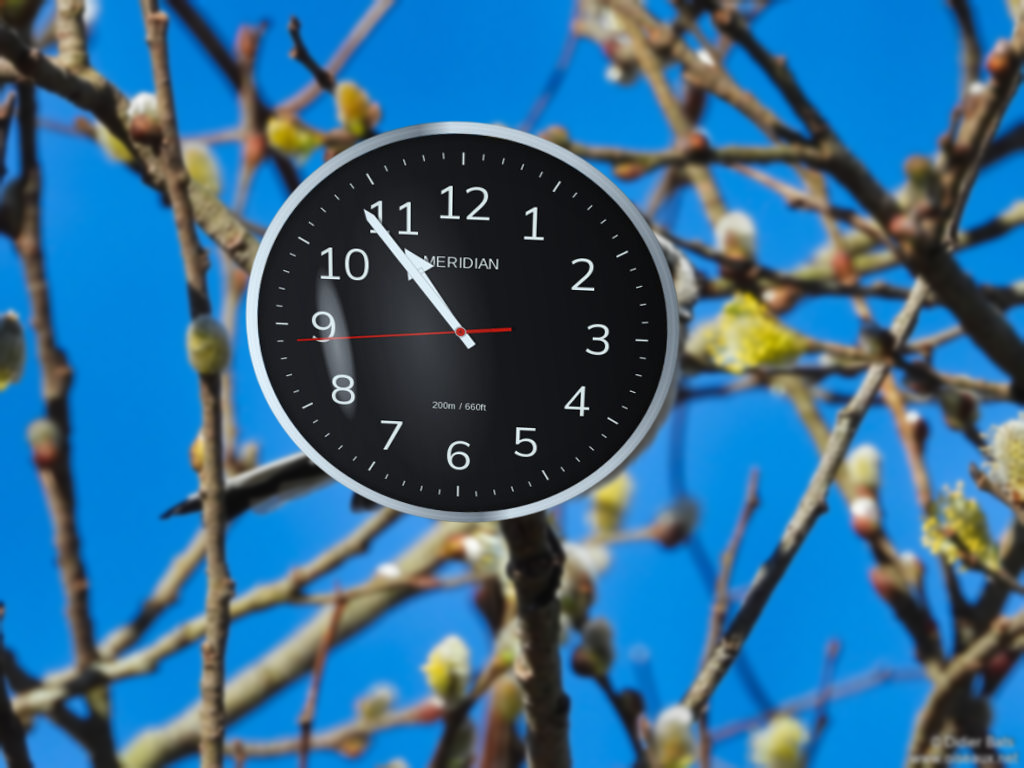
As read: 10:53:44
